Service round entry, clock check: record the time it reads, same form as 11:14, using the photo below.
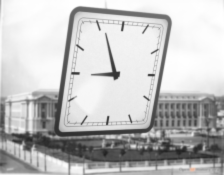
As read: 8:56
